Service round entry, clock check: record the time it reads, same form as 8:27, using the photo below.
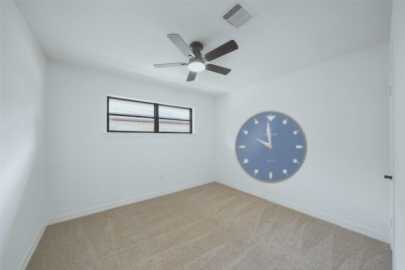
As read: 9:59
